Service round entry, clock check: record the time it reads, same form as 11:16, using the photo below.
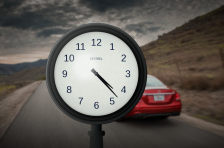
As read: 4:23
